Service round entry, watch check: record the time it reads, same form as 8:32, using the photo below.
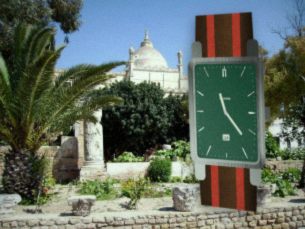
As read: 11:23
